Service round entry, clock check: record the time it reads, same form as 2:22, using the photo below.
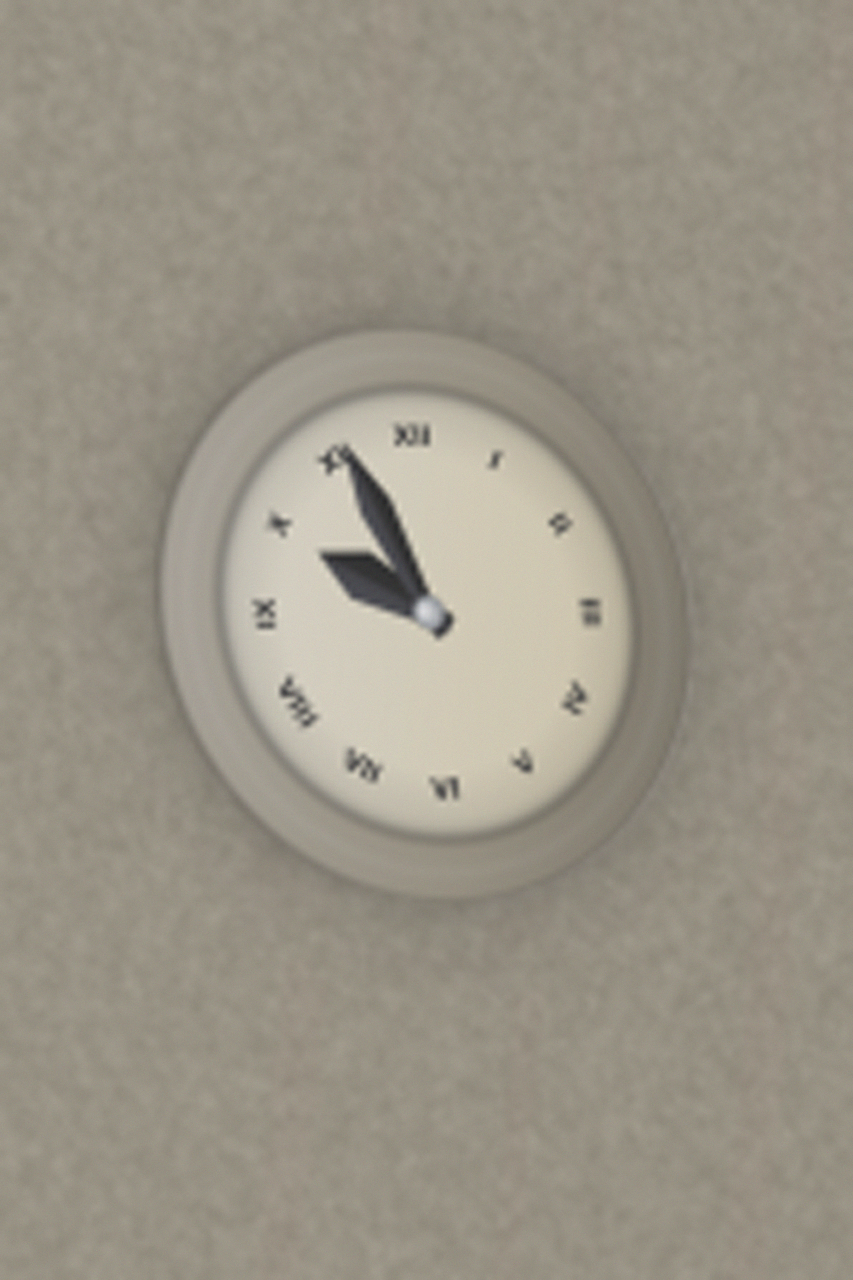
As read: 9:56
